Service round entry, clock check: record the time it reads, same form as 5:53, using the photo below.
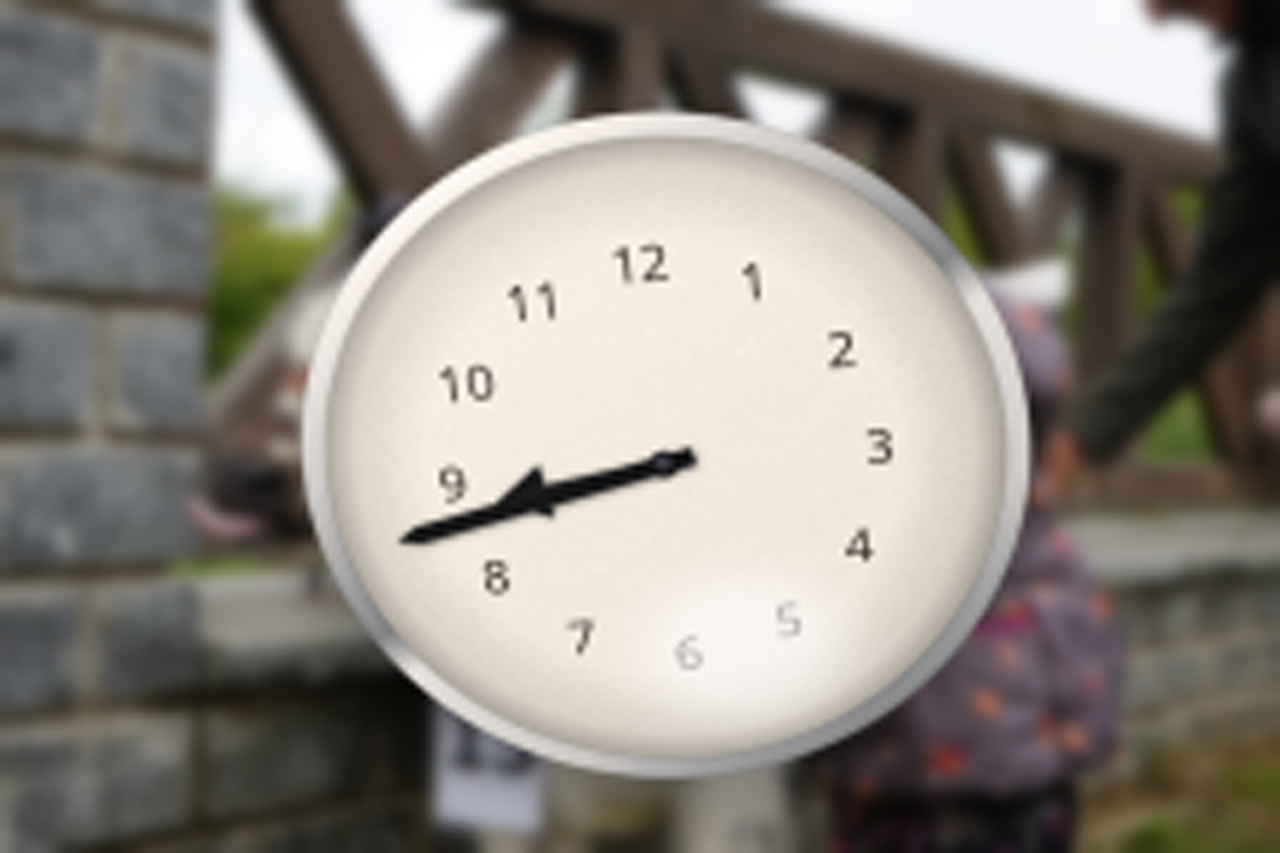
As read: 8:43
